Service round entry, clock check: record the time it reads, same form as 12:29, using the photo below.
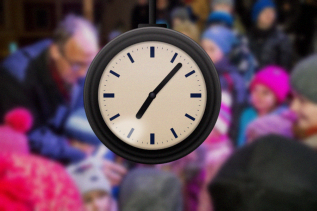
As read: 7:07
